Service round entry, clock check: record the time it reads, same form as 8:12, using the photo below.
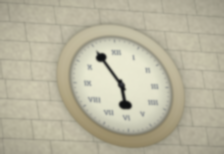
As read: 5:55
